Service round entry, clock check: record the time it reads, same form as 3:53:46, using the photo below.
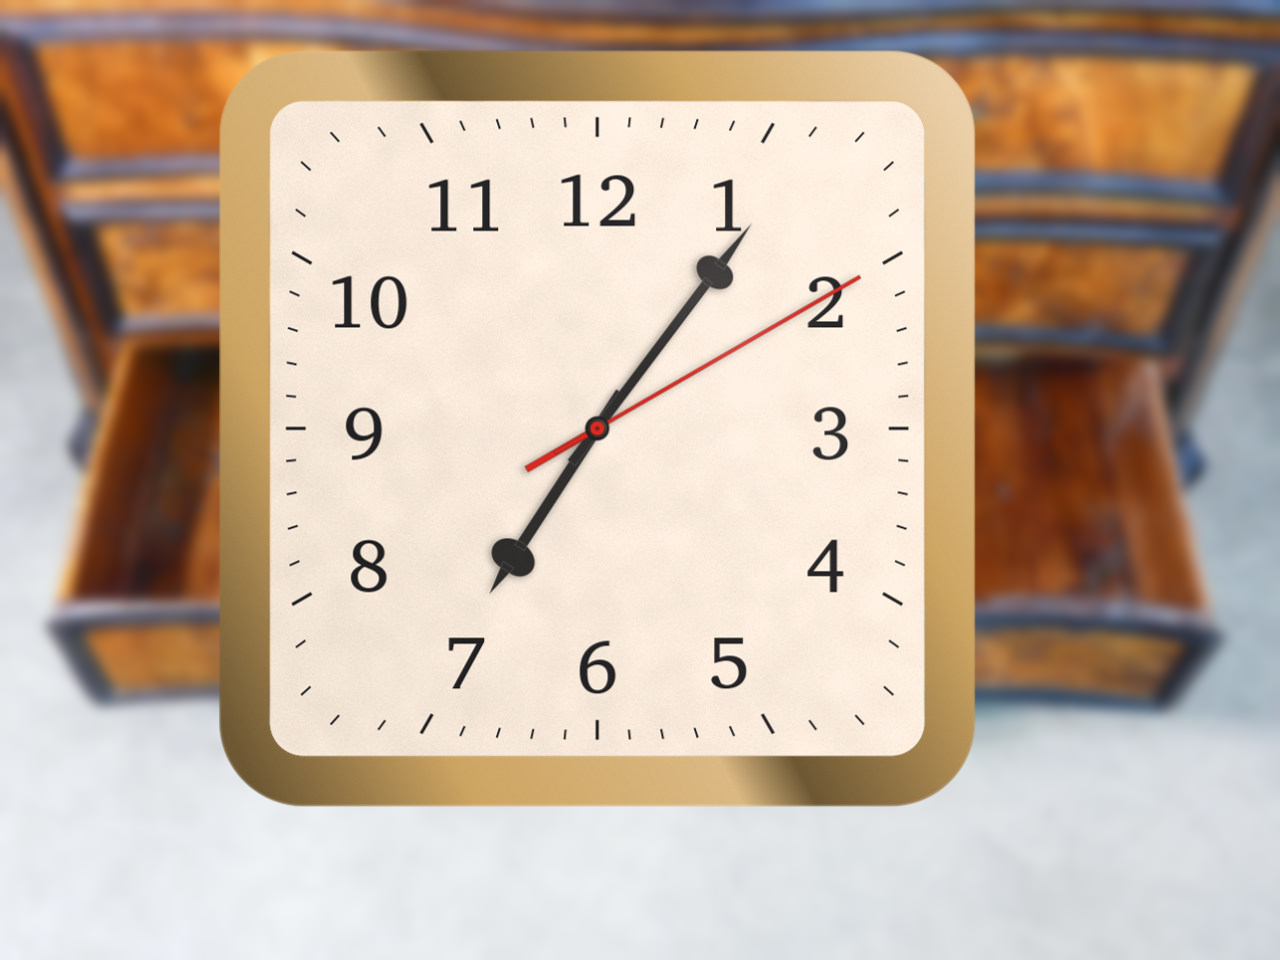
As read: 7:06:10
